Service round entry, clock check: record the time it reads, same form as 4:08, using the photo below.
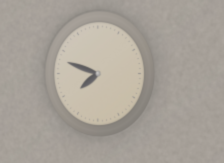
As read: 7:48
